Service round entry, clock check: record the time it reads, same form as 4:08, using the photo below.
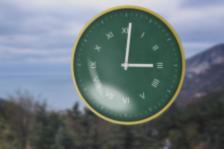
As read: 3:01
